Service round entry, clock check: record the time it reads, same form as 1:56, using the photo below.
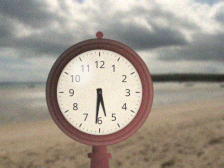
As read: 5:31
